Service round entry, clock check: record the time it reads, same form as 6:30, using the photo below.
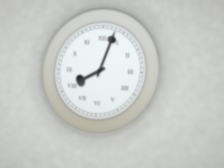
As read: 8:03
